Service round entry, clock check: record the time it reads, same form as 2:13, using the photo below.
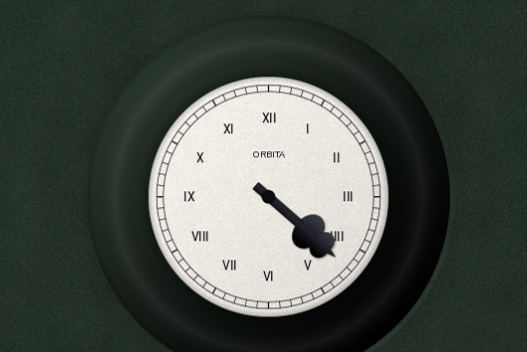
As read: 4:22
